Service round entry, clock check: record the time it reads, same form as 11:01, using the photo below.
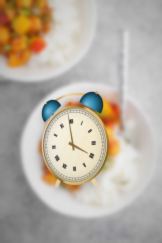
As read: 3:59
